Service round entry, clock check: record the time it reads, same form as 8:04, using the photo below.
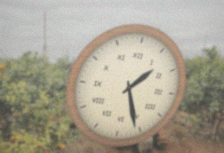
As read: 1:26
